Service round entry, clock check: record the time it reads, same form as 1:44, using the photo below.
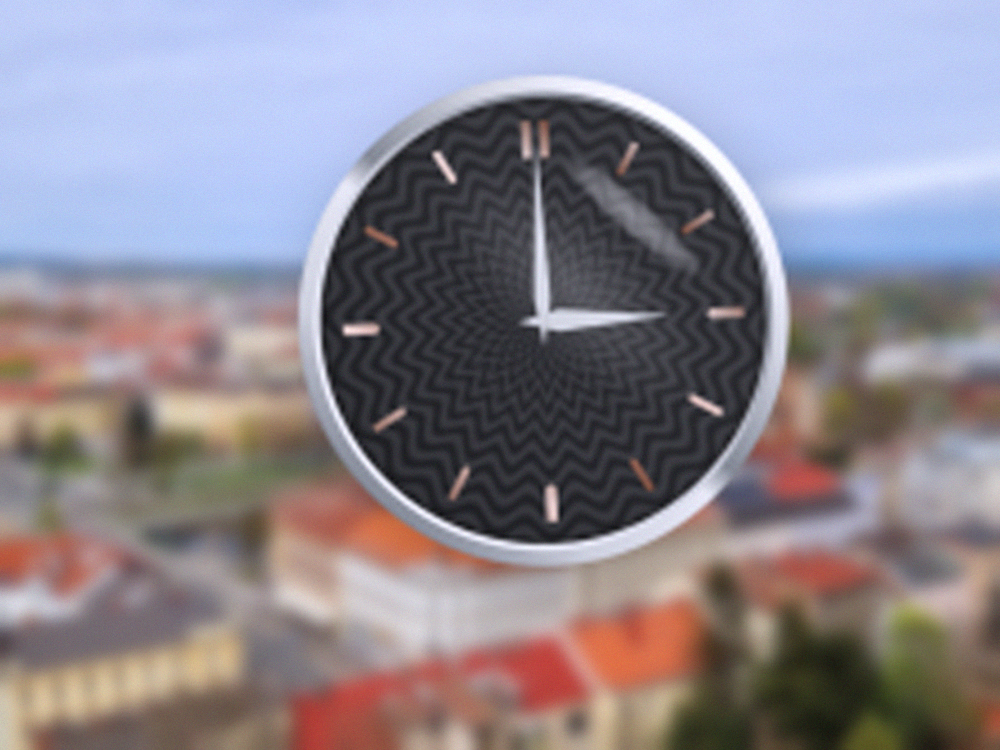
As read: 3:00
